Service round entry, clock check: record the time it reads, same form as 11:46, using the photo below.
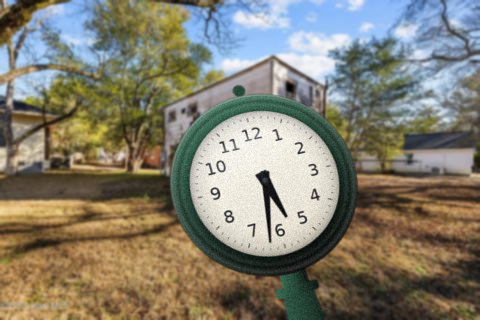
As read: 5:32
